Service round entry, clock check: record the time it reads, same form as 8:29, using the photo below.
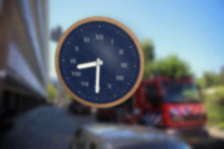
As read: 8:30
